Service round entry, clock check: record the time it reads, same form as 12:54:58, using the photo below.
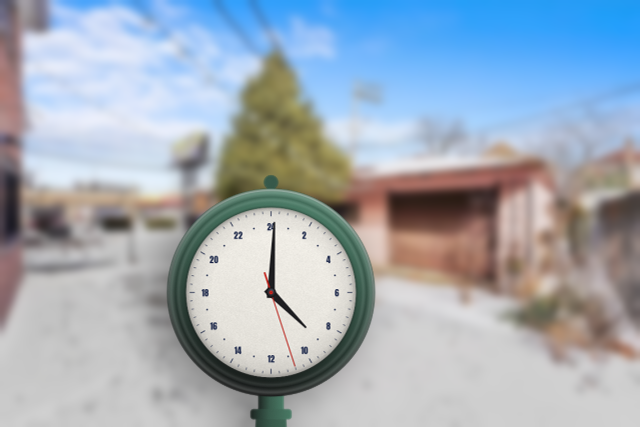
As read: 9:00:27
